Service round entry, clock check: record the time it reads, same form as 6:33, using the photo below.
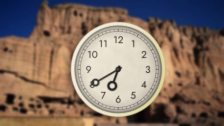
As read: 6:40
